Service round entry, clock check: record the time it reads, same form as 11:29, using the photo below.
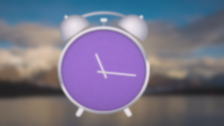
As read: 11:16
